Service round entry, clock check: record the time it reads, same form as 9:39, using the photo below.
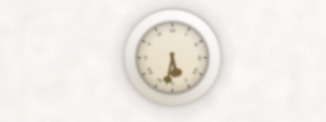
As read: 5:32
